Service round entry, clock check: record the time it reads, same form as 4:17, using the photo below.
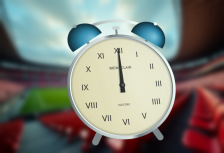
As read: 12:00
